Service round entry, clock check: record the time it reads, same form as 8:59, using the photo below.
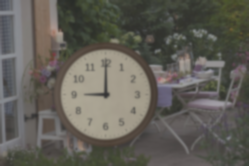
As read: 9:00
